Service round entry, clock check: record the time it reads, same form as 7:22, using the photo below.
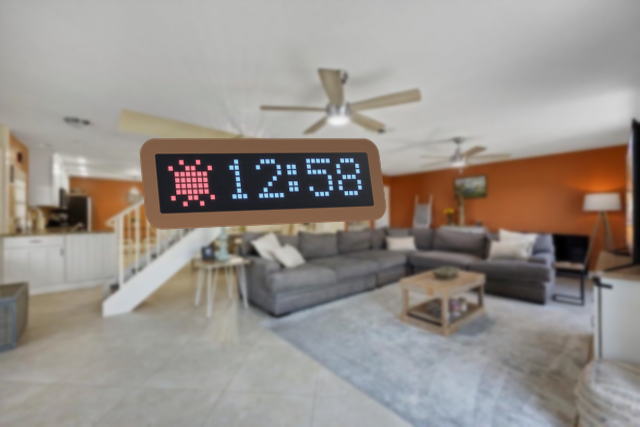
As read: 12:58
